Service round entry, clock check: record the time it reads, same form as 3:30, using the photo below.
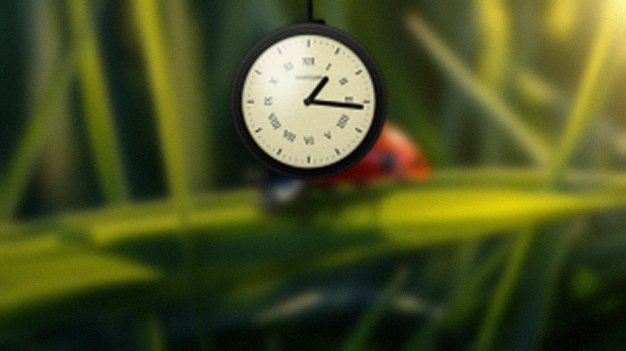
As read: 1:16
